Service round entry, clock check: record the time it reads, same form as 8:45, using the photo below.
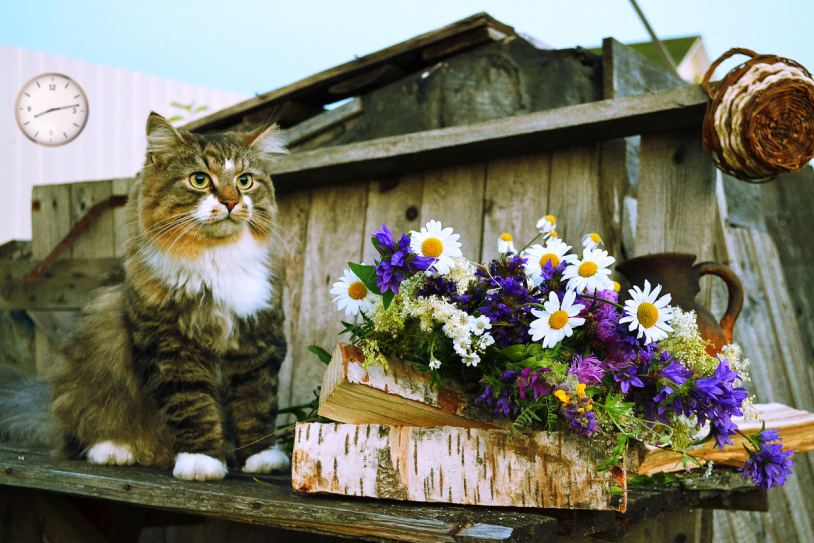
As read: 8:13
